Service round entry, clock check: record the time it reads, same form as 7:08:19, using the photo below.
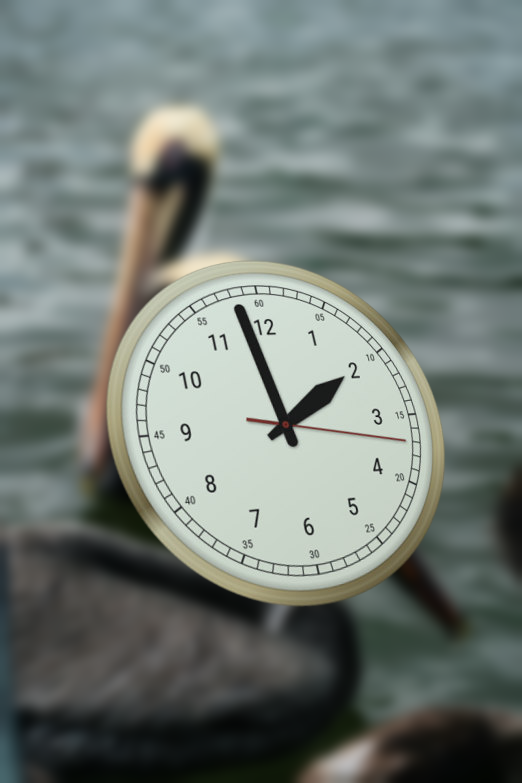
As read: 1:58:17
